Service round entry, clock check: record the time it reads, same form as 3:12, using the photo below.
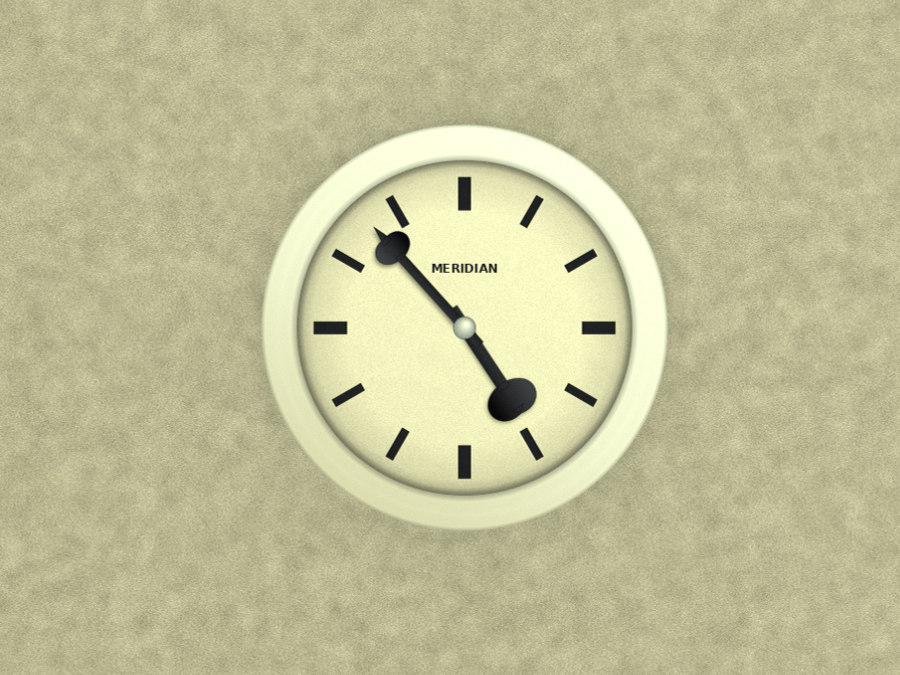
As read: 4:53
